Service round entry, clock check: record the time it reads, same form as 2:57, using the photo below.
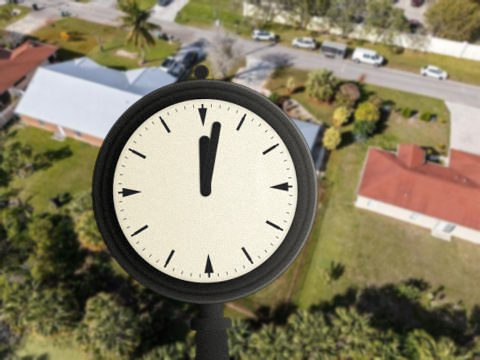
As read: 12:02
